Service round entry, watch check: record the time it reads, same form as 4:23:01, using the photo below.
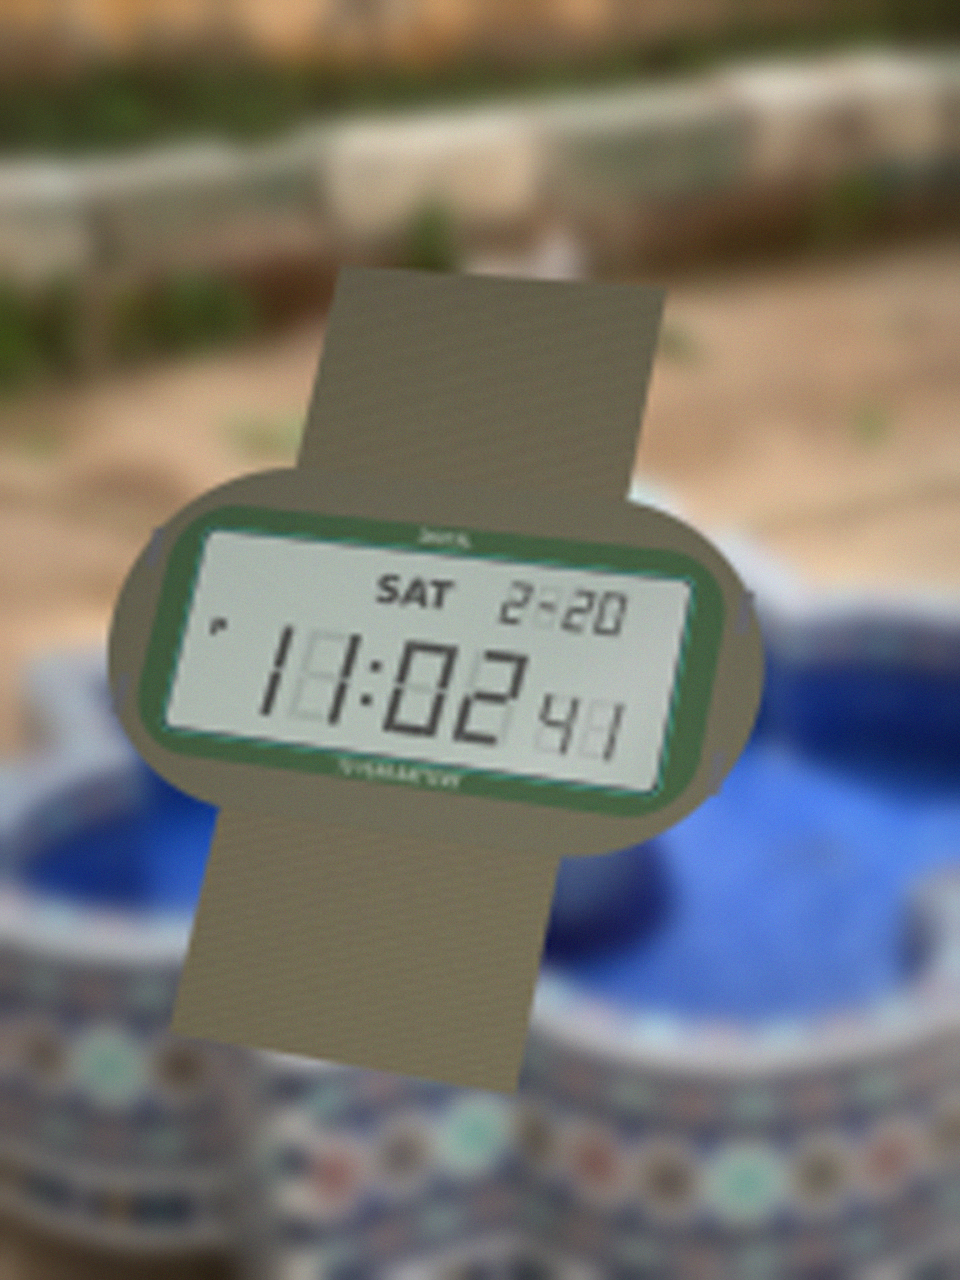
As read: 11:02:41
